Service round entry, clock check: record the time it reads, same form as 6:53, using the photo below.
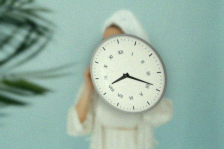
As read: 8:19
